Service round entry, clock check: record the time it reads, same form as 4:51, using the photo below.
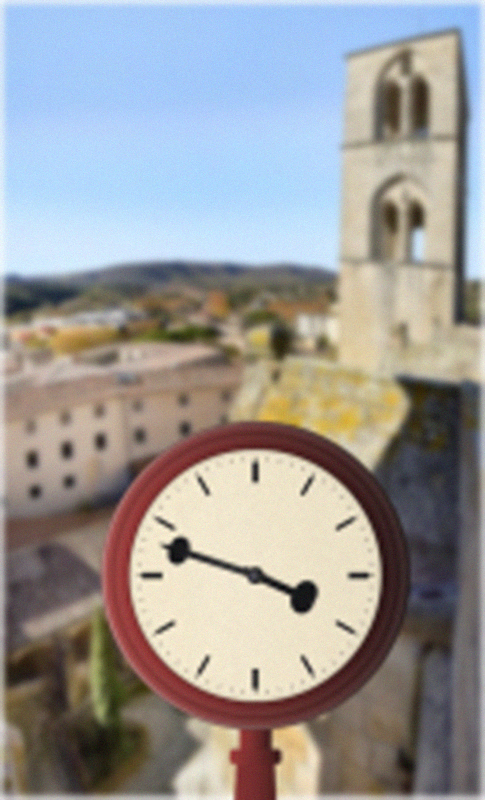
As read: 3:48
